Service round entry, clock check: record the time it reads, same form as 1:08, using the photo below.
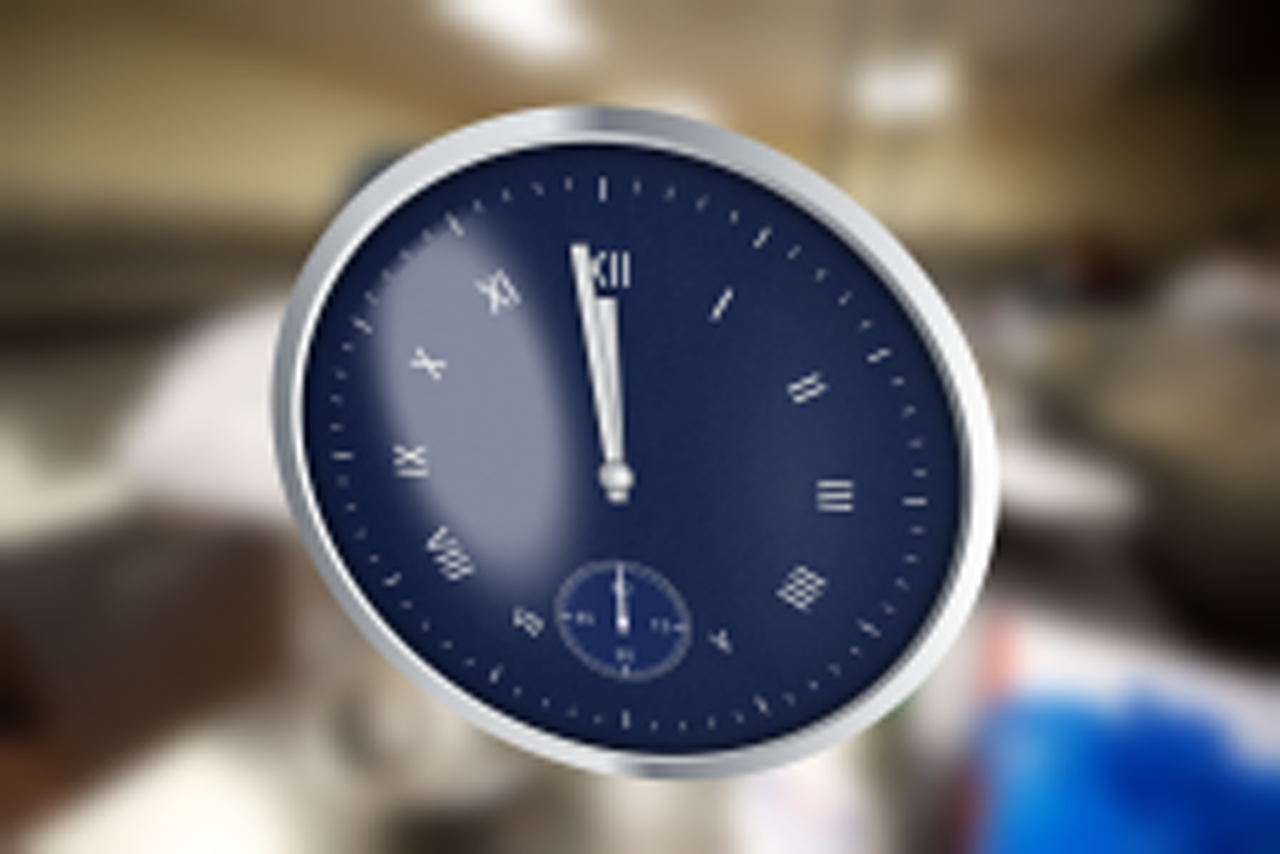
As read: 11:59
